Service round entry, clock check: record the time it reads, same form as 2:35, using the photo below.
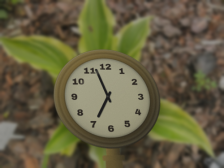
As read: 6:57
